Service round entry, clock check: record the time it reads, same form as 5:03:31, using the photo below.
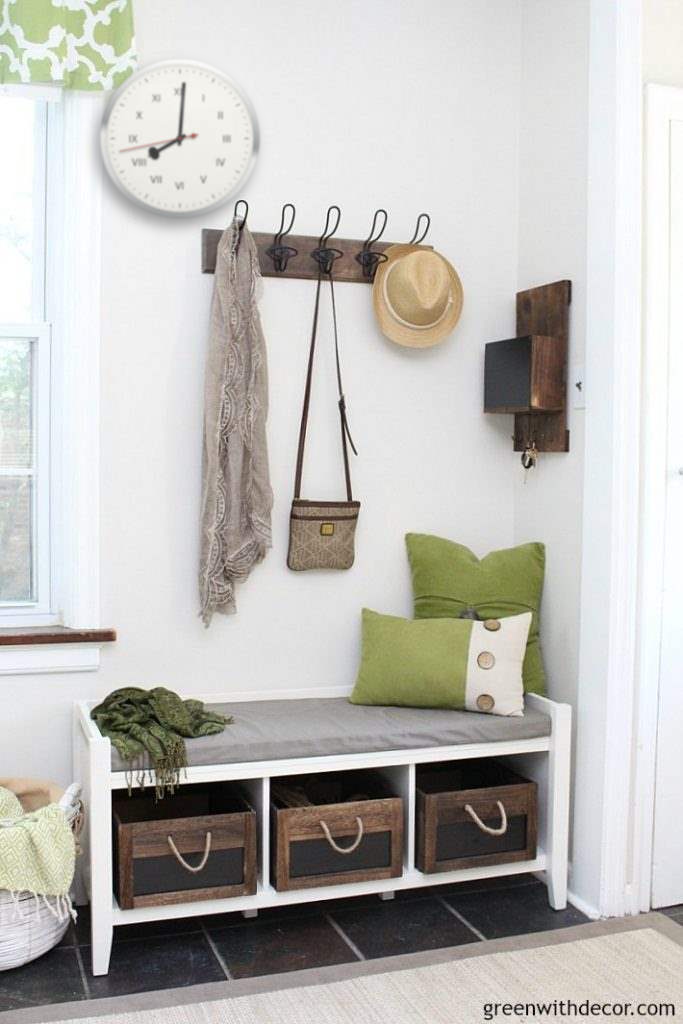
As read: 8:00:43
